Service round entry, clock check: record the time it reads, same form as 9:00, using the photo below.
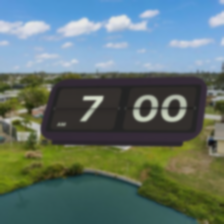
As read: 7:00
